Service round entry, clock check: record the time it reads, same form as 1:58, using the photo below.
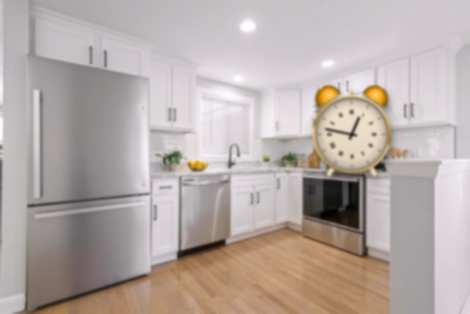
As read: 12:47
